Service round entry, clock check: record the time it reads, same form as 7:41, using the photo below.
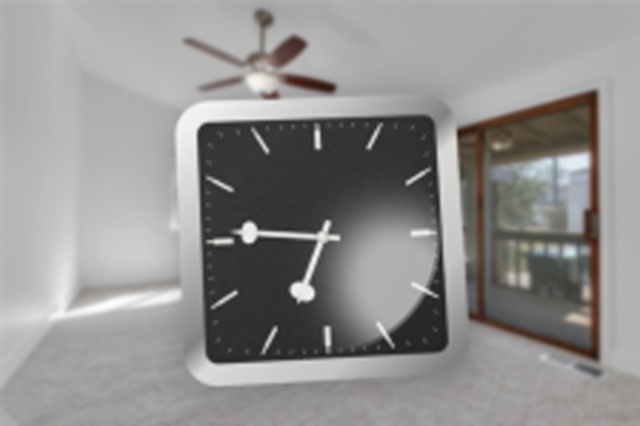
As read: 6:46
